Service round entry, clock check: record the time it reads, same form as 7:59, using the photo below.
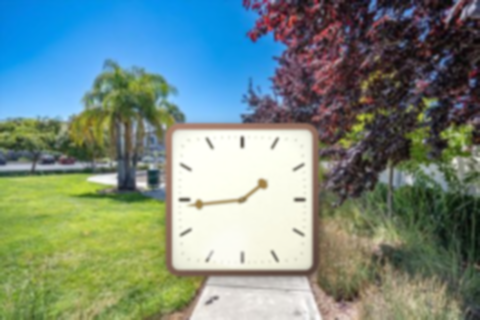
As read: 1:44
